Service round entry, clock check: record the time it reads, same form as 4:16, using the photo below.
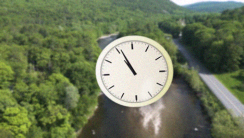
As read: 10:56
